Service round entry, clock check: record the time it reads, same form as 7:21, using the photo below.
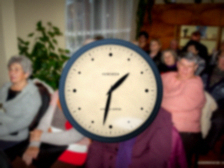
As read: 1:32
